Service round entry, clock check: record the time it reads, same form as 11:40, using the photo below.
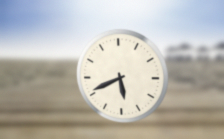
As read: 5:41
